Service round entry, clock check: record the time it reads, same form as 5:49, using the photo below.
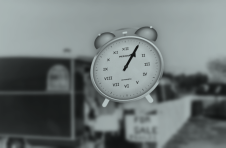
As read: 1:05
